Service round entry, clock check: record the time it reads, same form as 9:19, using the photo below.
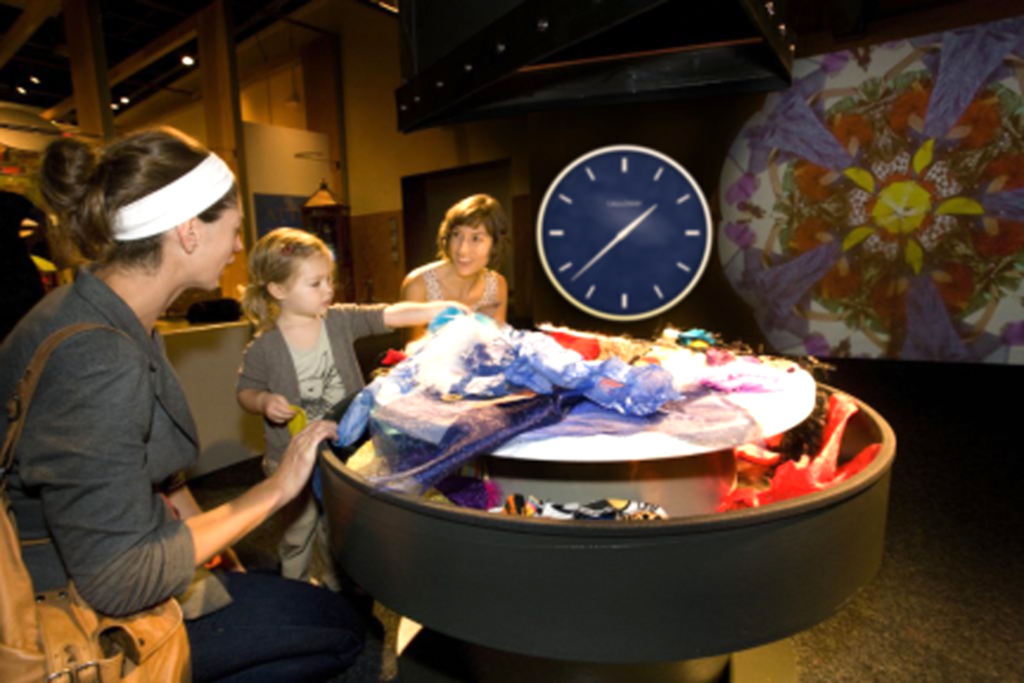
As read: 1:38
